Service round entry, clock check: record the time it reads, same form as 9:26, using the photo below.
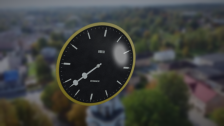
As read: 7:38
